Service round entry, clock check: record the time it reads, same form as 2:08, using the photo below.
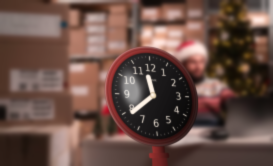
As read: 11:39
